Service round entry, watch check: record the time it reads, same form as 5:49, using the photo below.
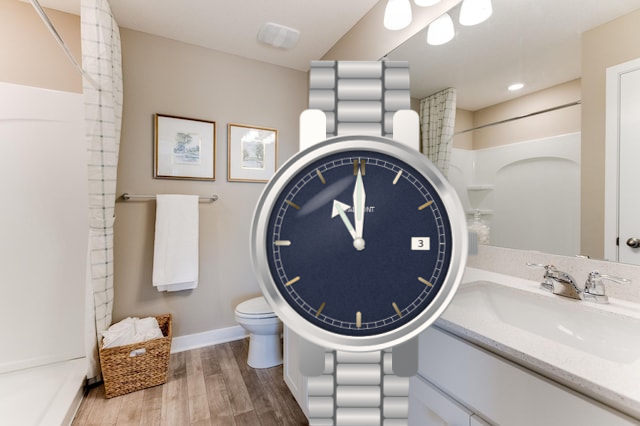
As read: 11:00
